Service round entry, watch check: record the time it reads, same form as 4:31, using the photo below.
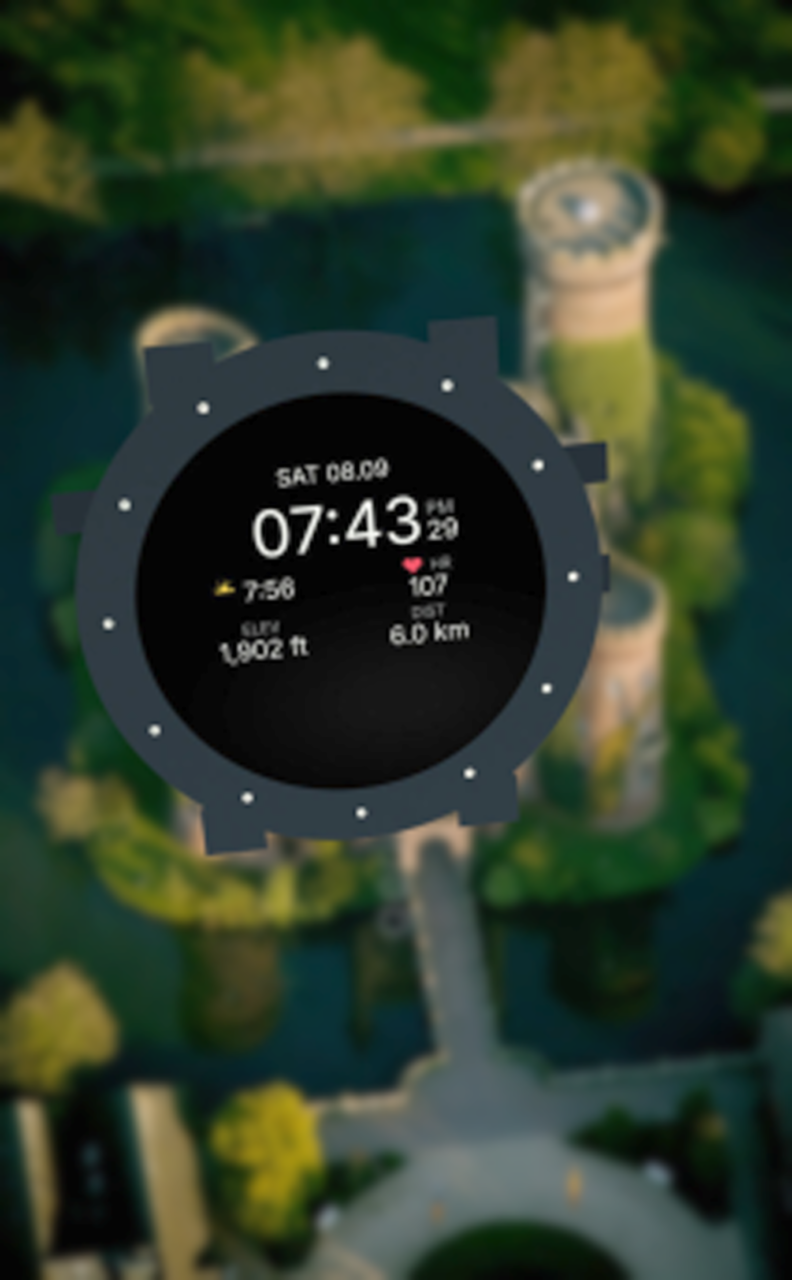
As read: 7:43
